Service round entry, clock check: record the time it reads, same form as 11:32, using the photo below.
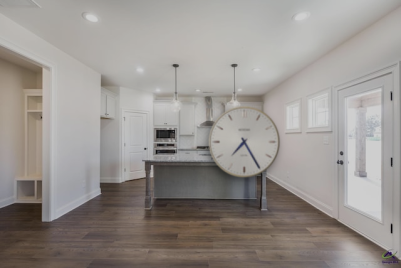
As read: 7:25
